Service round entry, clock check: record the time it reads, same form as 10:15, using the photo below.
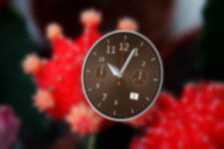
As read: 10:04
